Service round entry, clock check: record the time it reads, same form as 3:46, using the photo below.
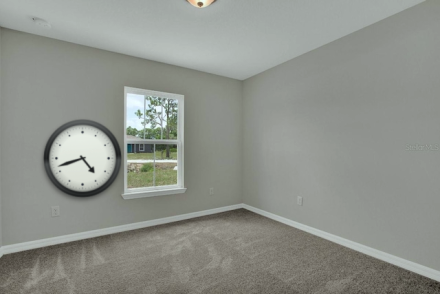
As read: 4:42
